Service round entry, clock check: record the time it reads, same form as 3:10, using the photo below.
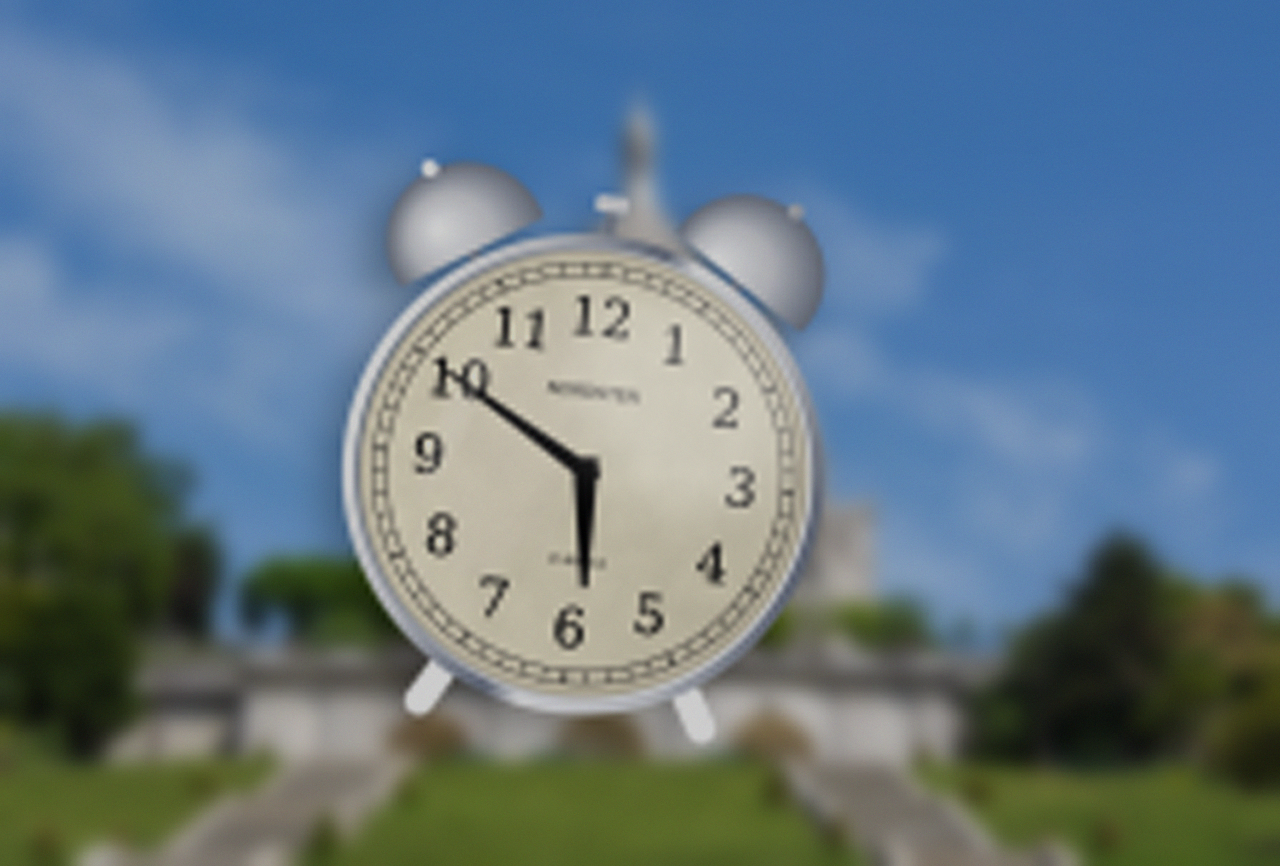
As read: 5:50
